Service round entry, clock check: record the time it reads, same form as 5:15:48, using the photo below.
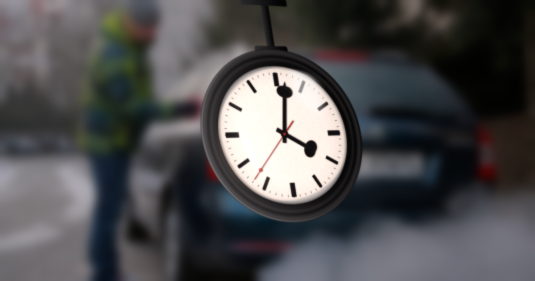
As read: 4:01:37
